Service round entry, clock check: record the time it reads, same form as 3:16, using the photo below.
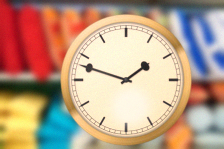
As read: 1:48
